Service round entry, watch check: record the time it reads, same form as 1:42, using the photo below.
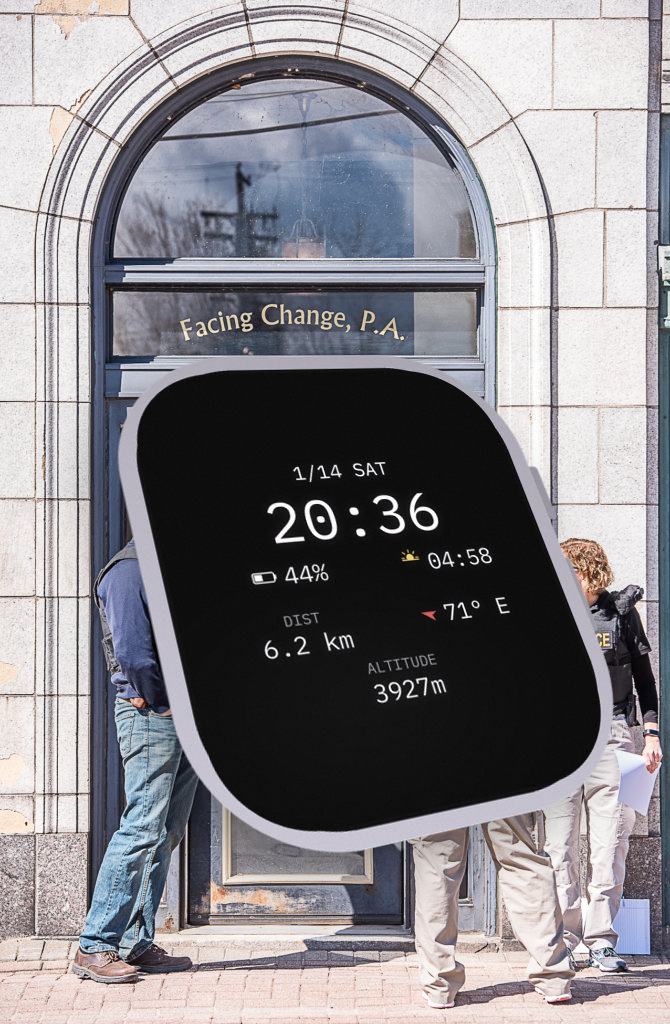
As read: 20:36
